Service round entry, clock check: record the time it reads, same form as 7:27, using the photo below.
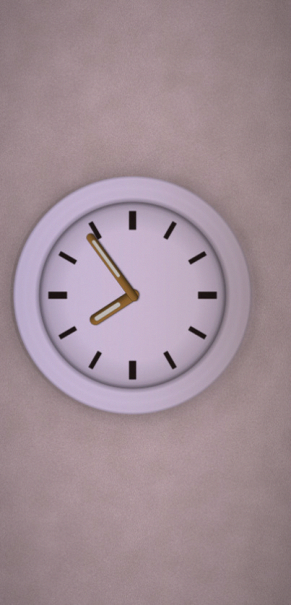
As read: 7:54
